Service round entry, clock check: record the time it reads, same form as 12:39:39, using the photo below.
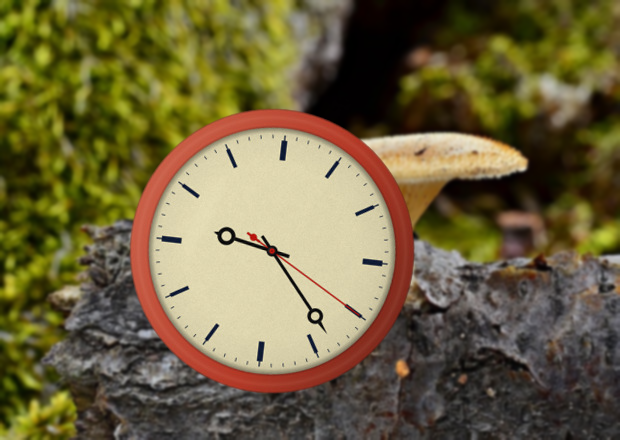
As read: 9:23:20
